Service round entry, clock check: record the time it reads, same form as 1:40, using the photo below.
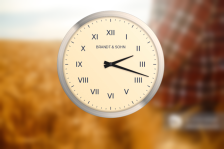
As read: 2:18
